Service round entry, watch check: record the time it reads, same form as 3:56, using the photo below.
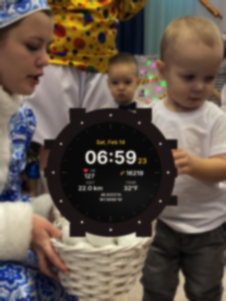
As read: 6:59
